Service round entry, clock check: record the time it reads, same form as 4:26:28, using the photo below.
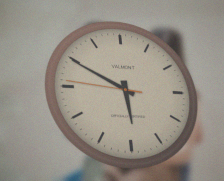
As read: 5:49:46
